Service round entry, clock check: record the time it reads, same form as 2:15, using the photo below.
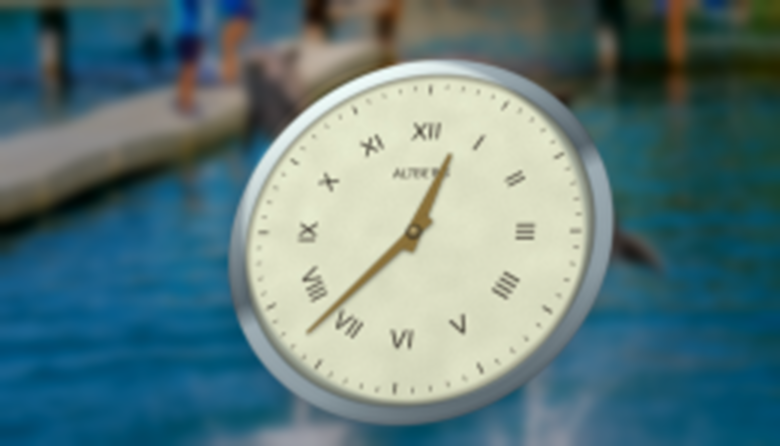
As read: 12:37
